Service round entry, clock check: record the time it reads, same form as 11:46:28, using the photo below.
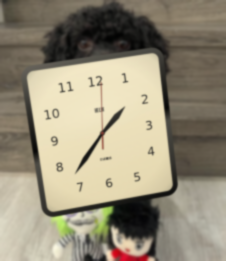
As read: 1:37:01
